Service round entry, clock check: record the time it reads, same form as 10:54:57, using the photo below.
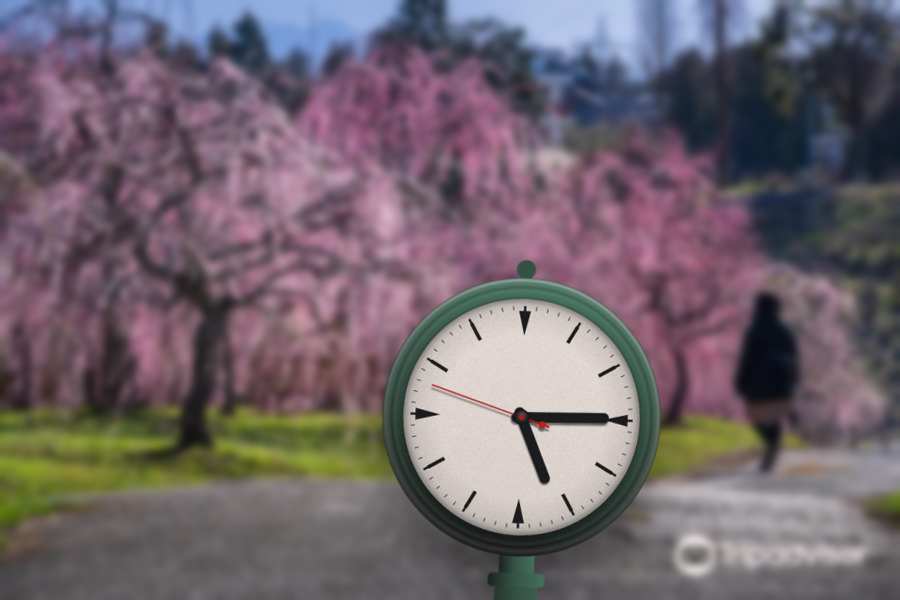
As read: 5:14:48
